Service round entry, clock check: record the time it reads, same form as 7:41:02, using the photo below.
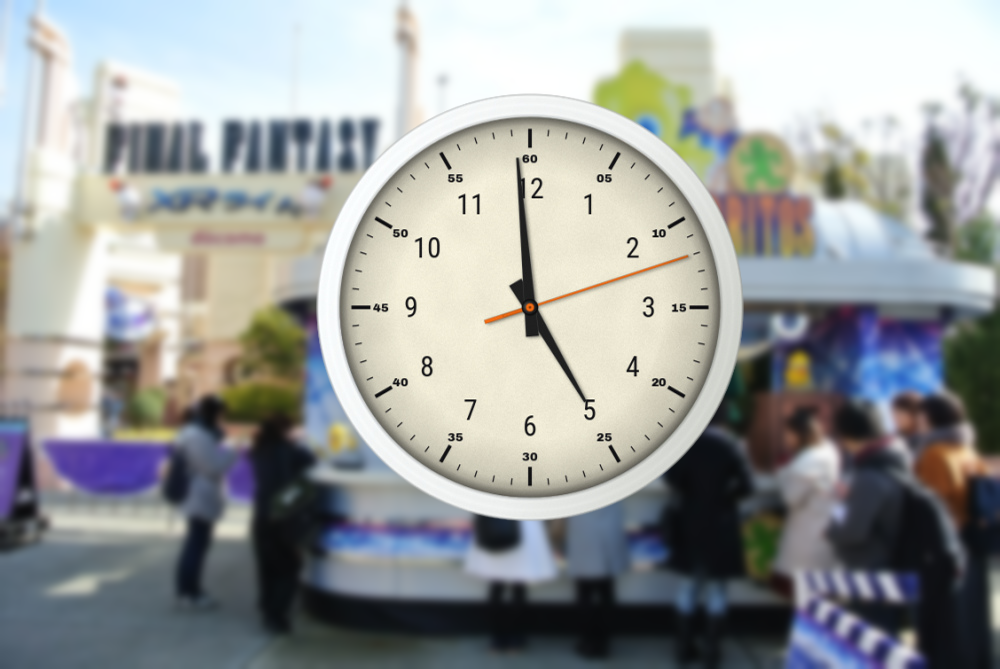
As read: 4:59:12
